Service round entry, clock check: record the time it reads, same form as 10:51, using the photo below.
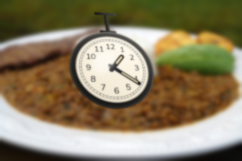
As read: 1:21
